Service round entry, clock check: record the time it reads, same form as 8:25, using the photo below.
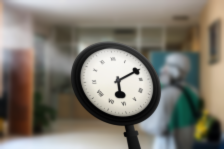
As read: 6:11
